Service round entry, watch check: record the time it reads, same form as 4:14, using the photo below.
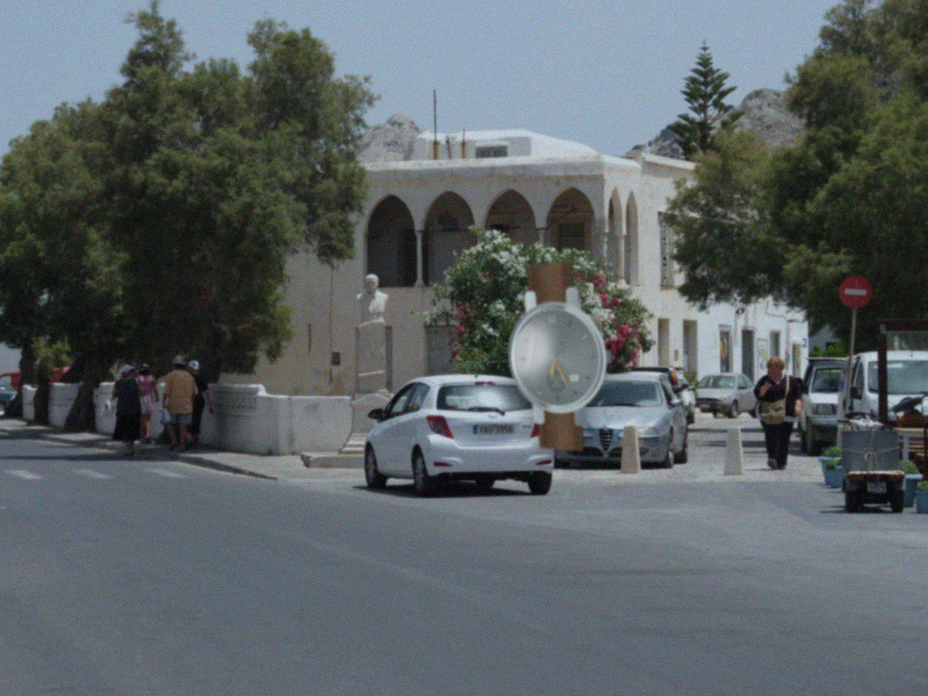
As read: 6:26
